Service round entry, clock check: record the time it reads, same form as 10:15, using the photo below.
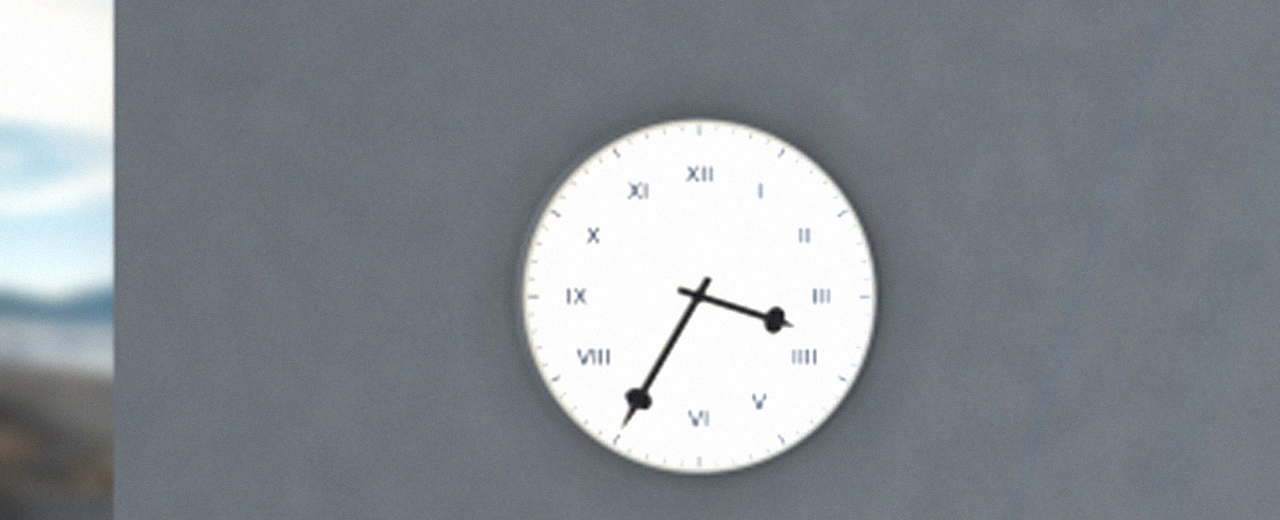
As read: 3:35
